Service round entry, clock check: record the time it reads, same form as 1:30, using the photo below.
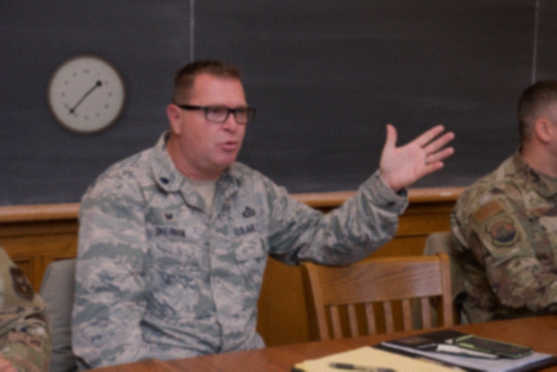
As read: 1:37
